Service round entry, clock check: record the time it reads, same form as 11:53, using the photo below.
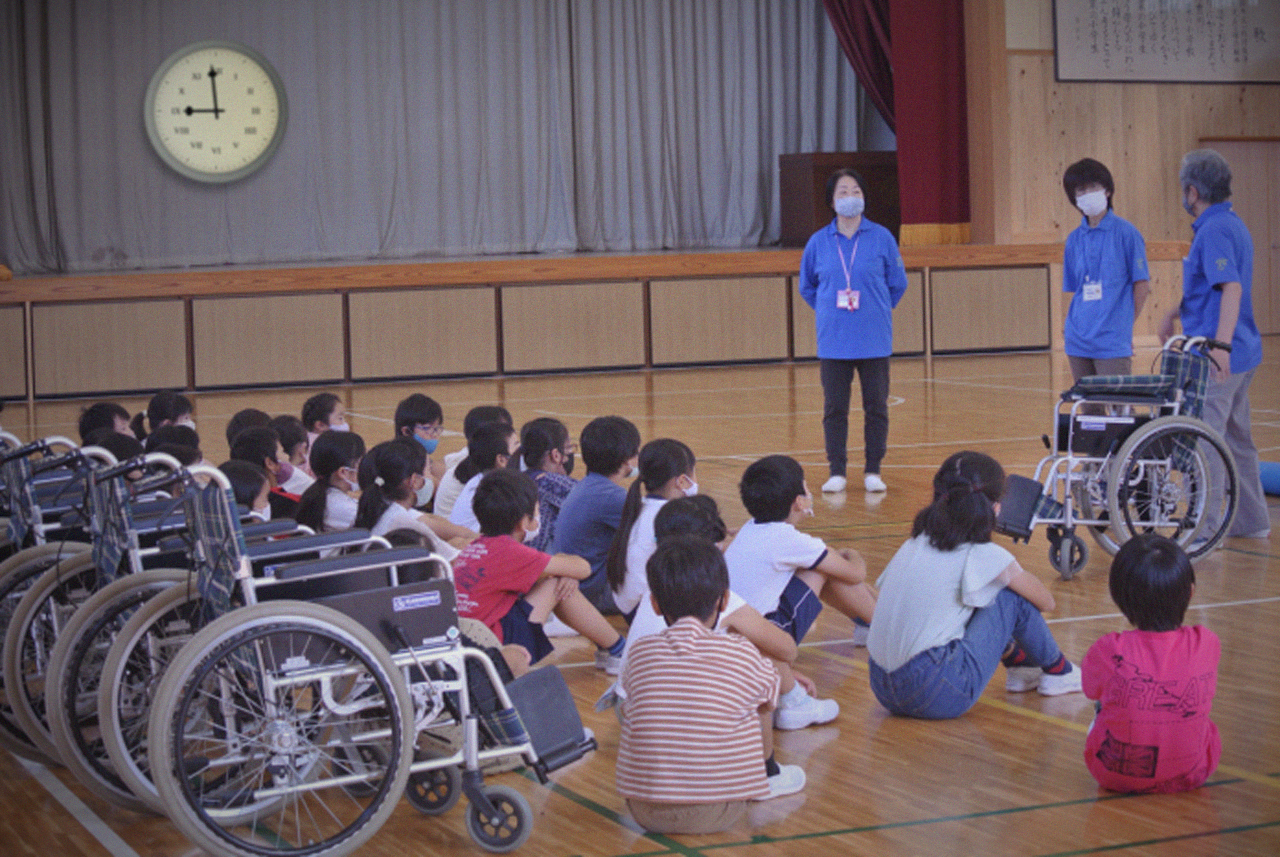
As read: 8:59
